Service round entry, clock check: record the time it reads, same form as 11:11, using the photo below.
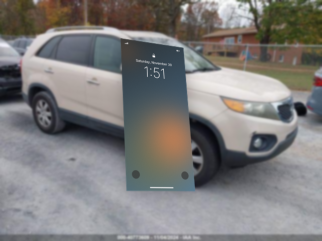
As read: 1:51
